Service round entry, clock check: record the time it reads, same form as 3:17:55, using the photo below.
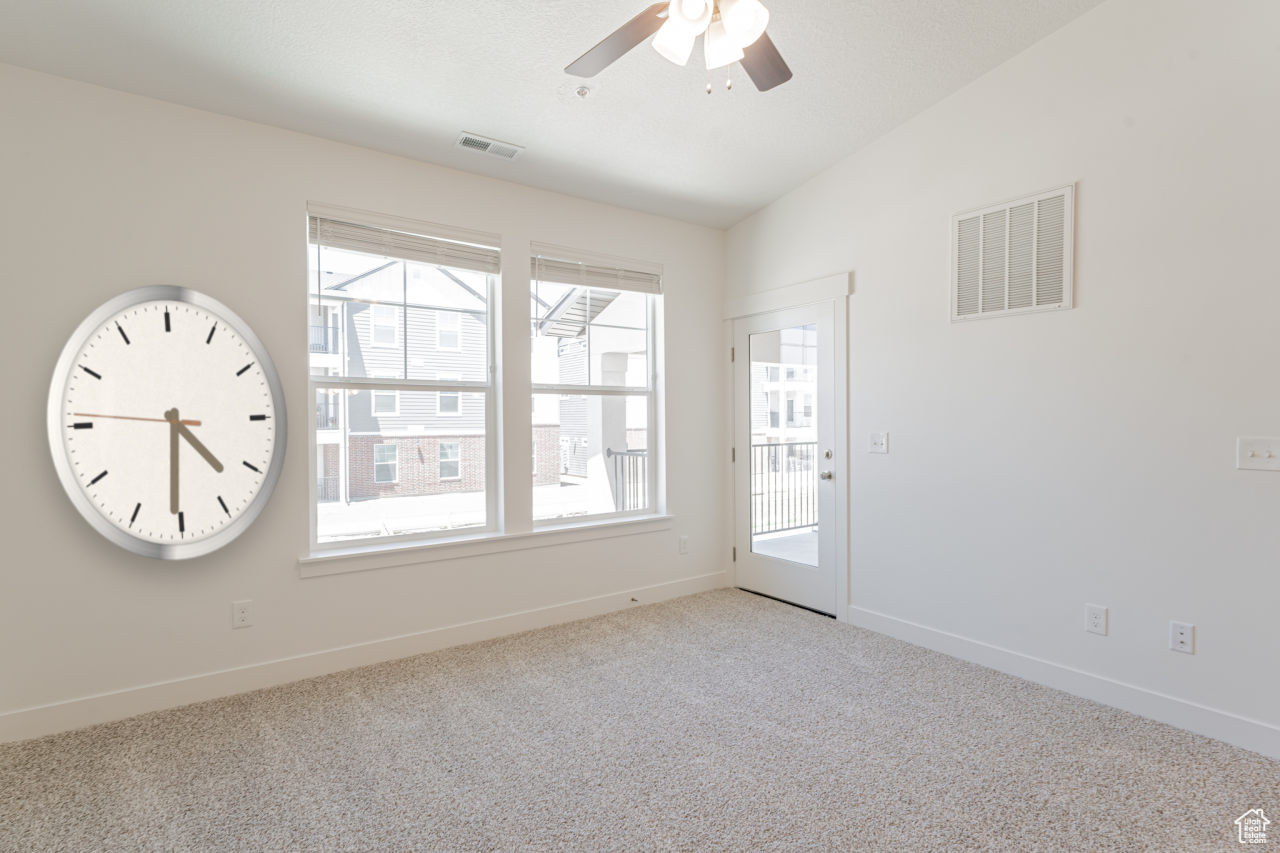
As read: 4:30:46
